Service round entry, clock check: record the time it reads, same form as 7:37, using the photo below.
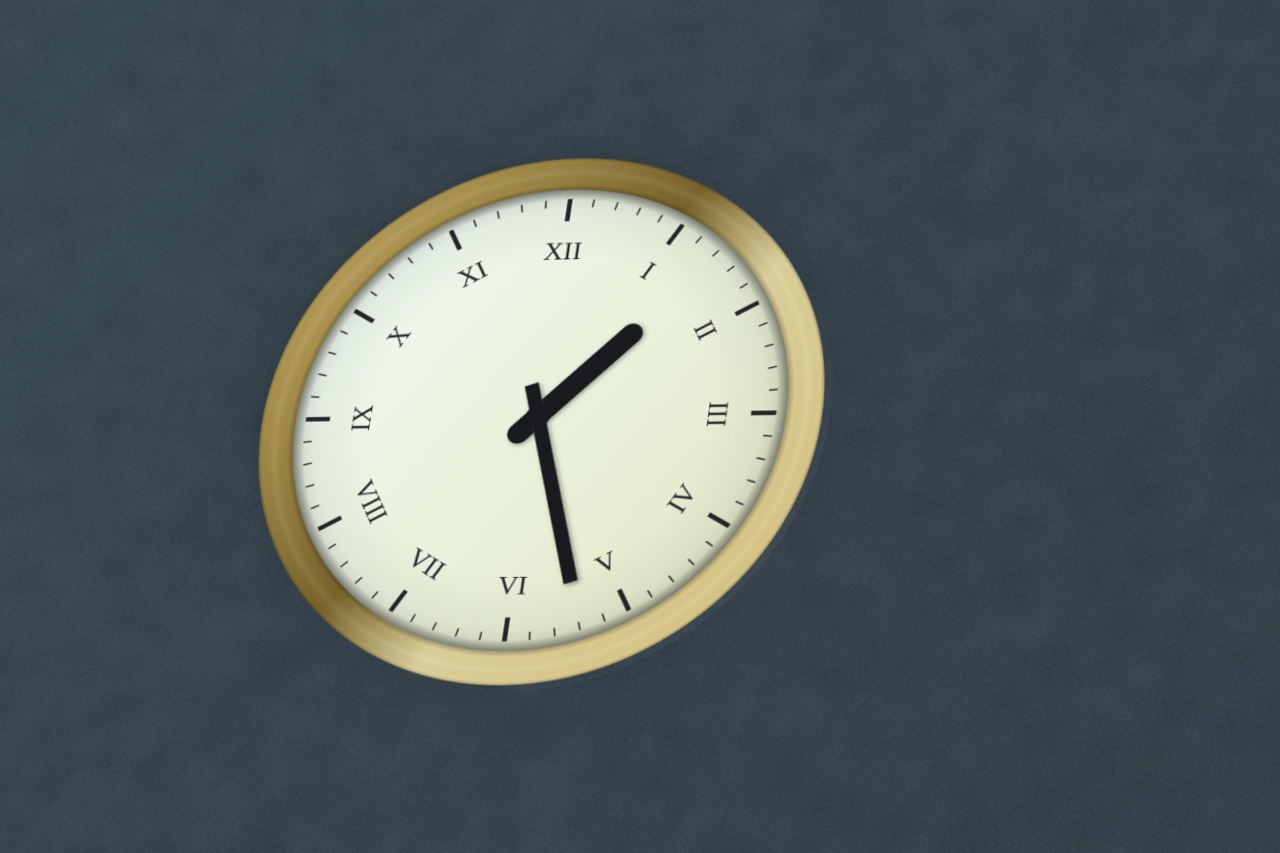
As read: 1:27
